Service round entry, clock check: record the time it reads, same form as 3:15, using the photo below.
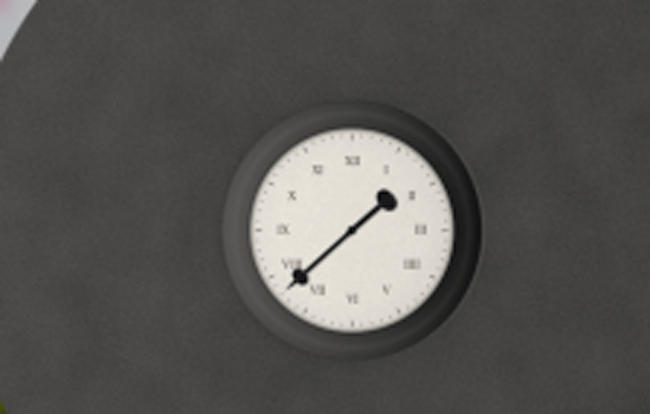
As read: 1:38
